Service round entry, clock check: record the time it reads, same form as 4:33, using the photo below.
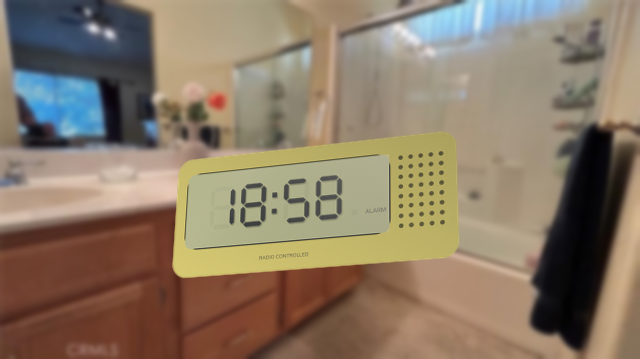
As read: 18:58
